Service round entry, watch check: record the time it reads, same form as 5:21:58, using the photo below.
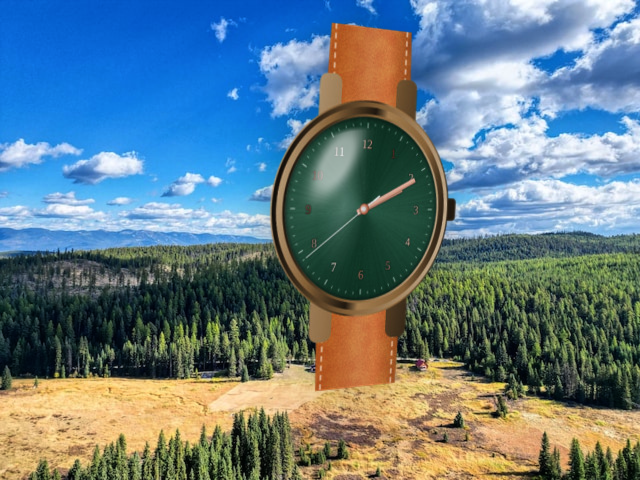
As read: 2:10:39
